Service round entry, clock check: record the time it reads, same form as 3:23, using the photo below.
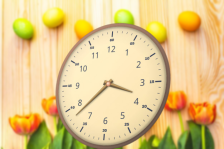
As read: 3:38
